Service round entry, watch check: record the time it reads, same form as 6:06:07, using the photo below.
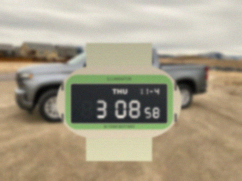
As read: 3:08:58
